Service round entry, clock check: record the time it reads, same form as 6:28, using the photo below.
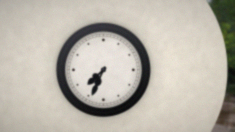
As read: 7:34
